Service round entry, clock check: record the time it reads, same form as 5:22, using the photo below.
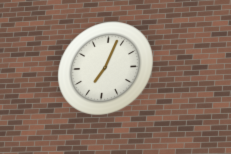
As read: 7:03
